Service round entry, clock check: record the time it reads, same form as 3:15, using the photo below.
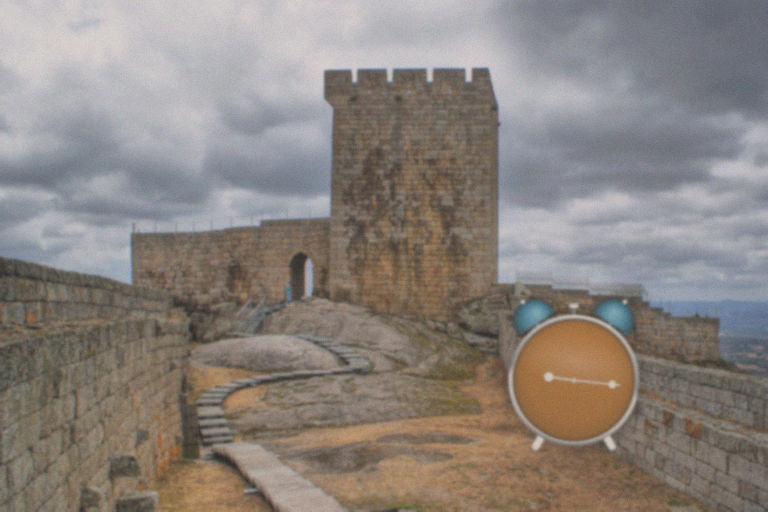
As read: 9:16
